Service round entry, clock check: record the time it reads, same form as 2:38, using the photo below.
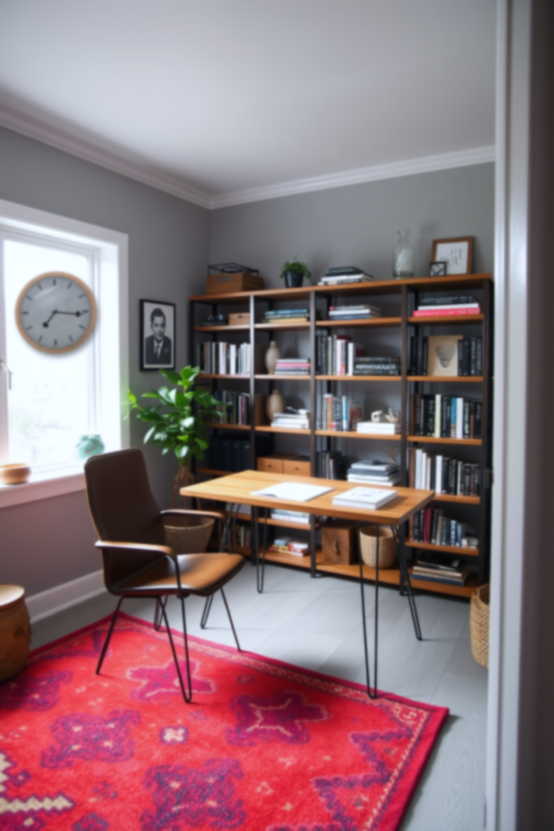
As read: 7:16
